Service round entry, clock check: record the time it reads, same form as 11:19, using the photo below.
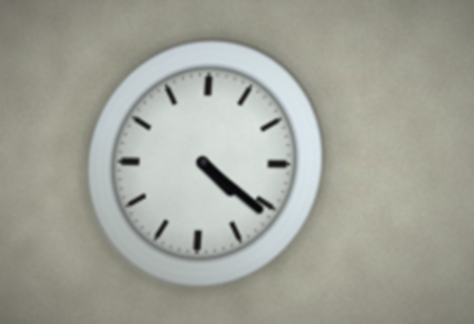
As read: 4:21
